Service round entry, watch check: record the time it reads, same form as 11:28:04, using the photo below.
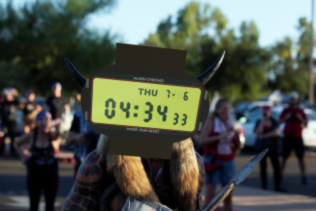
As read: 4:34:33
